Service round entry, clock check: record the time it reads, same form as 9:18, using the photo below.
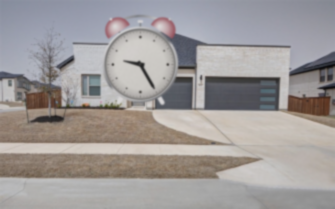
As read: 9:25
